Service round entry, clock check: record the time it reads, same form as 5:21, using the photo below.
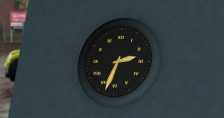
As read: 2:33
